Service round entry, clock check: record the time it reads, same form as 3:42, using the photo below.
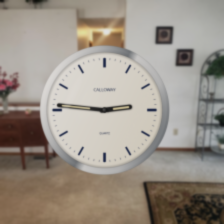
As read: 2:46
